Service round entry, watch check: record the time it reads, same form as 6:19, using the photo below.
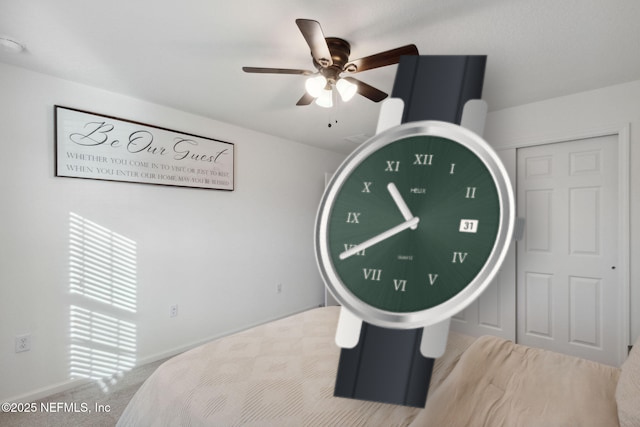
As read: 10:40
